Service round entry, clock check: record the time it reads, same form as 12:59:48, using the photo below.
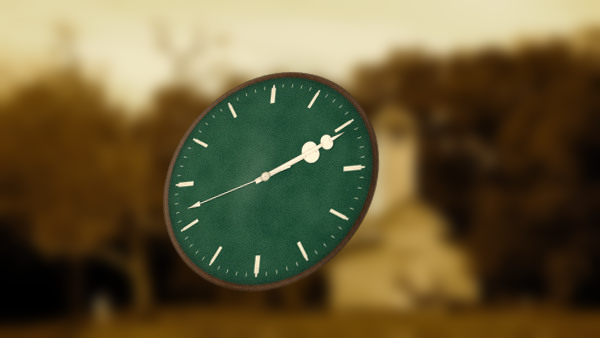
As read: 2:10:42
